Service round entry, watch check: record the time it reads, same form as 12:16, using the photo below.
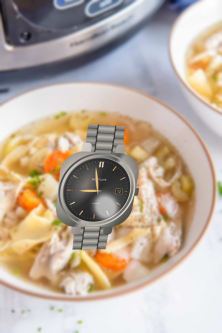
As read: 8:58
